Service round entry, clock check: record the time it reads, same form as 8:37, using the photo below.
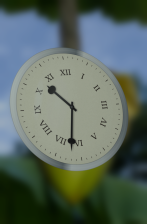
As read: 10:32
